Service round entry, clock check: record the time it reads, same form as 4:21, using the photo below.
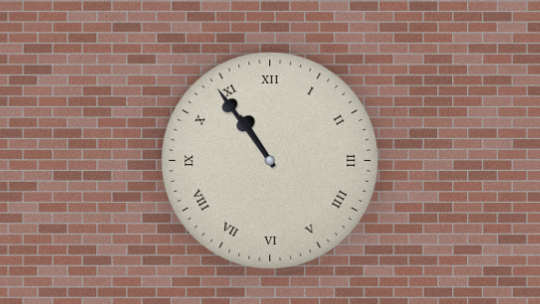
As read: 10:54
